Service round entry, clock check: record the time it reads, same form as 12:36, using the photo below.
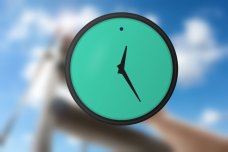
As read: 12:25
